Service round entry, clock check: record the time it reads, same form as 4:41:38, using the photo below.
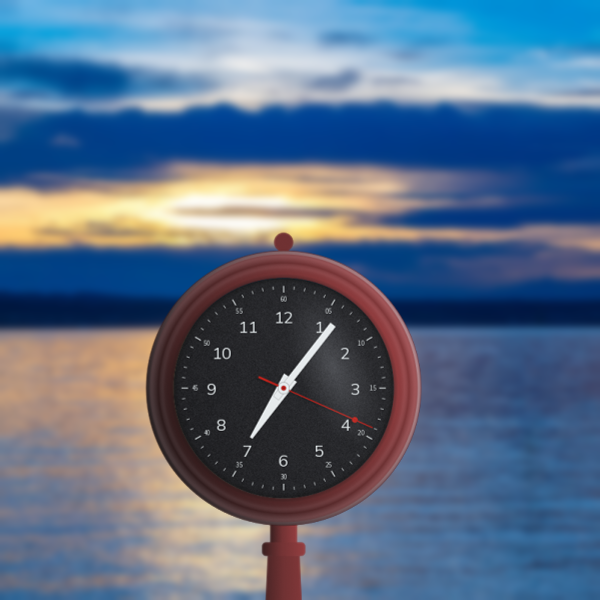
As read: 7:06:19
